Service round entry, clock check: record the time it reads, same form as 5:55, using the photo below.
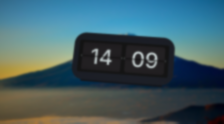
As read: 14:09
